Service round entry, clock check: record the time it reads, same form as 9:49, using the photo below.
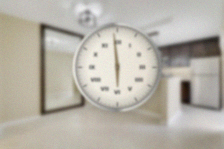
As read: 5:59
